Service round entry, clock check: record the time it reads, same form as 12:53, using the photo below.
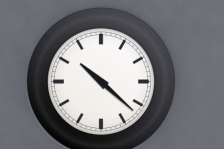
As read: 10:22
